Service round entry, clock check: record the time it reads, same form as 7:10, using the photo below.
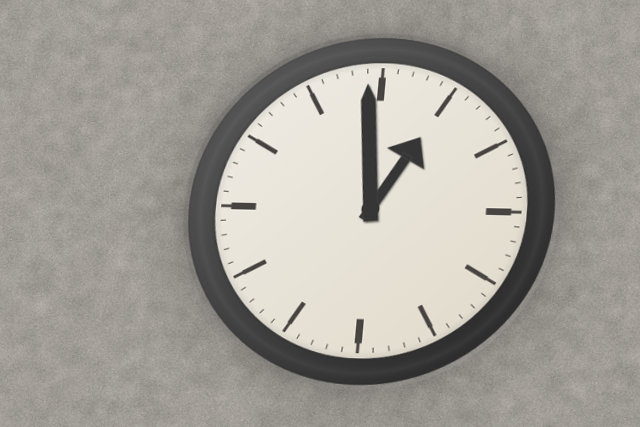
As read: 12:59
